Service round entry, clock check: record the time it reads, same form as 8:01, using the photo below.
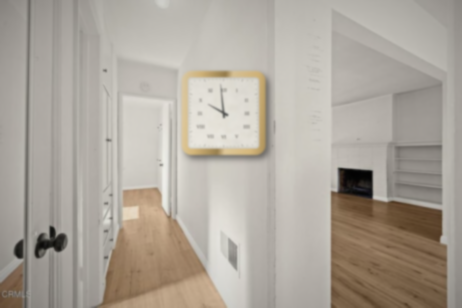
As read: 9:59
